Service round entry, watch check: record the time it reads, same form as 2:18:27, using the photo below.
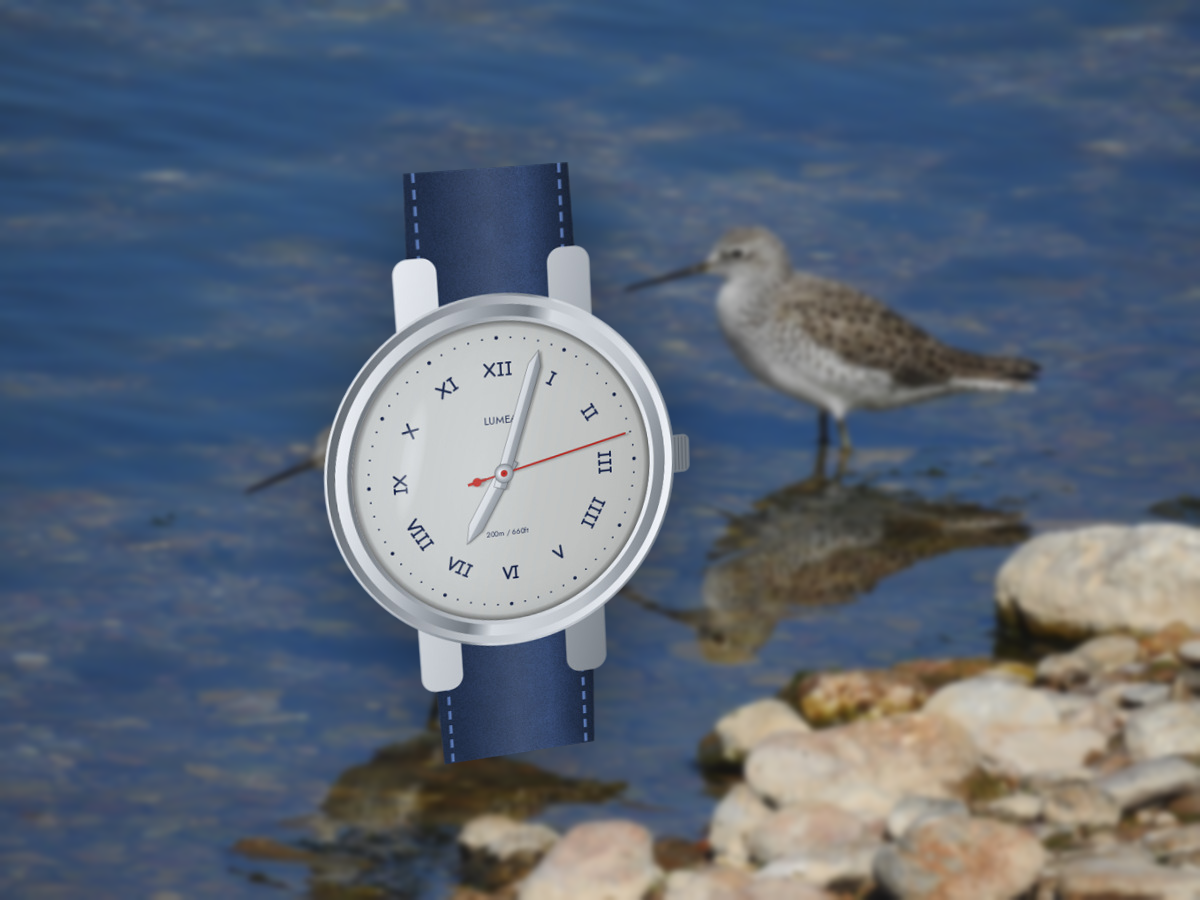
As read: 7:03:13
